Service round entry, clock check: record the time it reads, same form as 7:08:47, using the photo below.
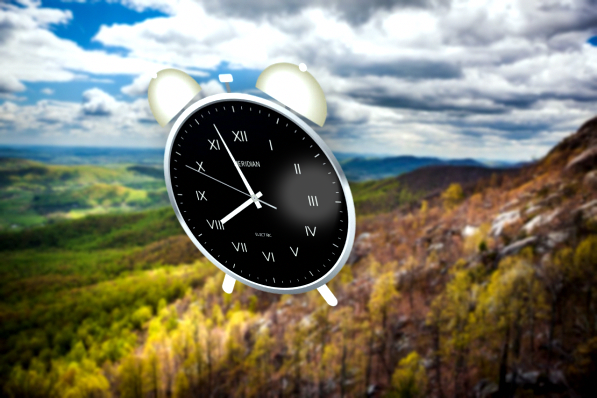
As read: 7:56:49
